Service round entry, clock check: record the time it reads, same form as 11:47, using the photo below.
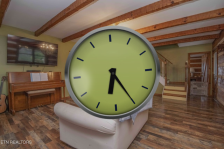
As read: 6:25
